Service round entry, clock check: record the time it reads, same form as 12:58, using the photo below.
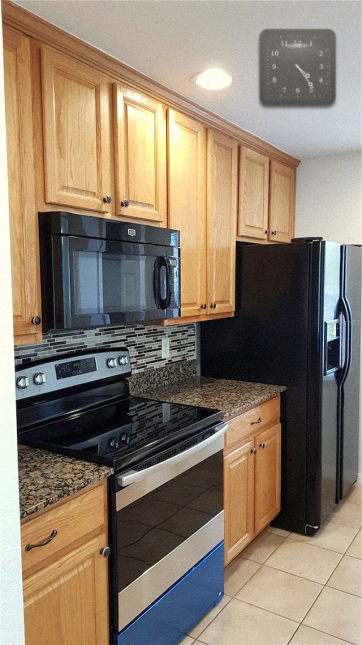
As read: 4:24
